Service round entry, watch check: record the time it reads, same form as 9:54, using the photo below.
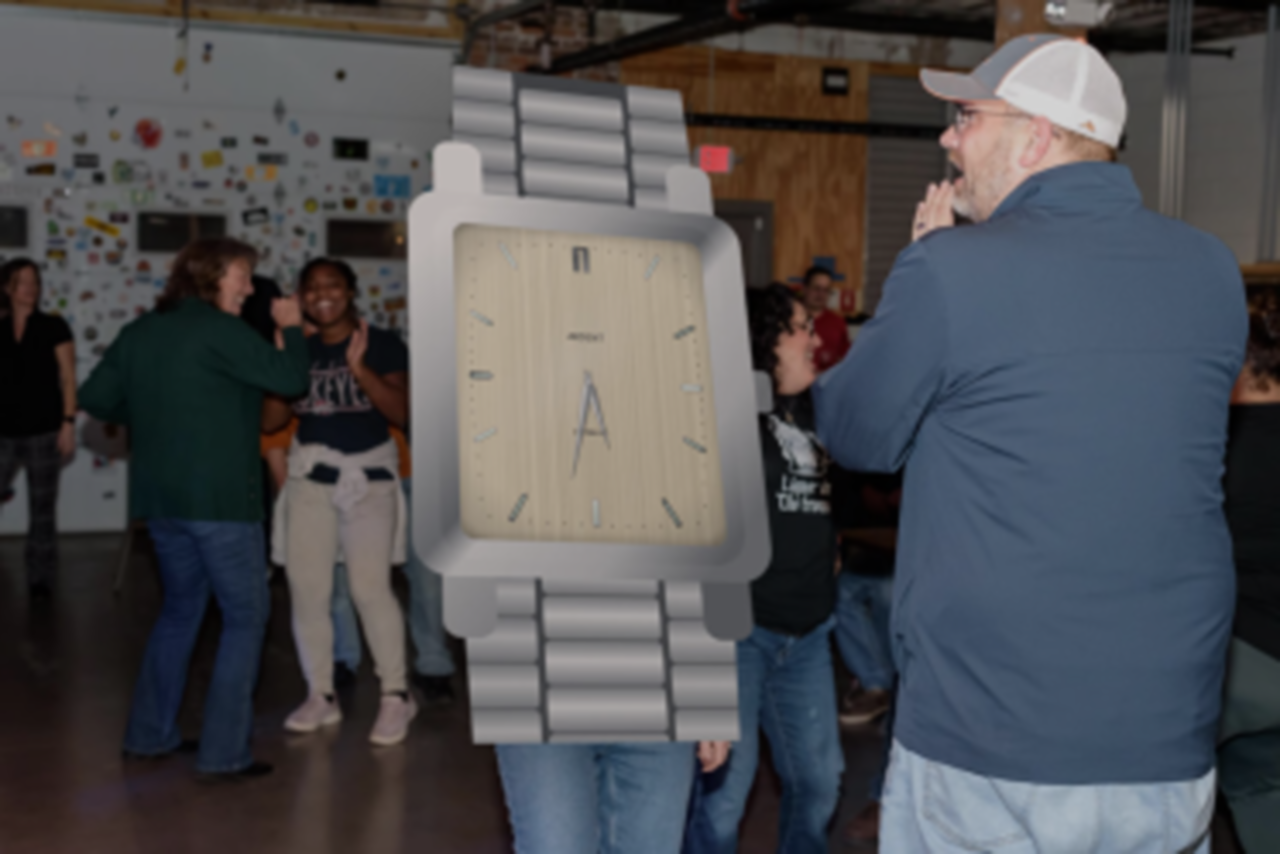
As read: 5:32
